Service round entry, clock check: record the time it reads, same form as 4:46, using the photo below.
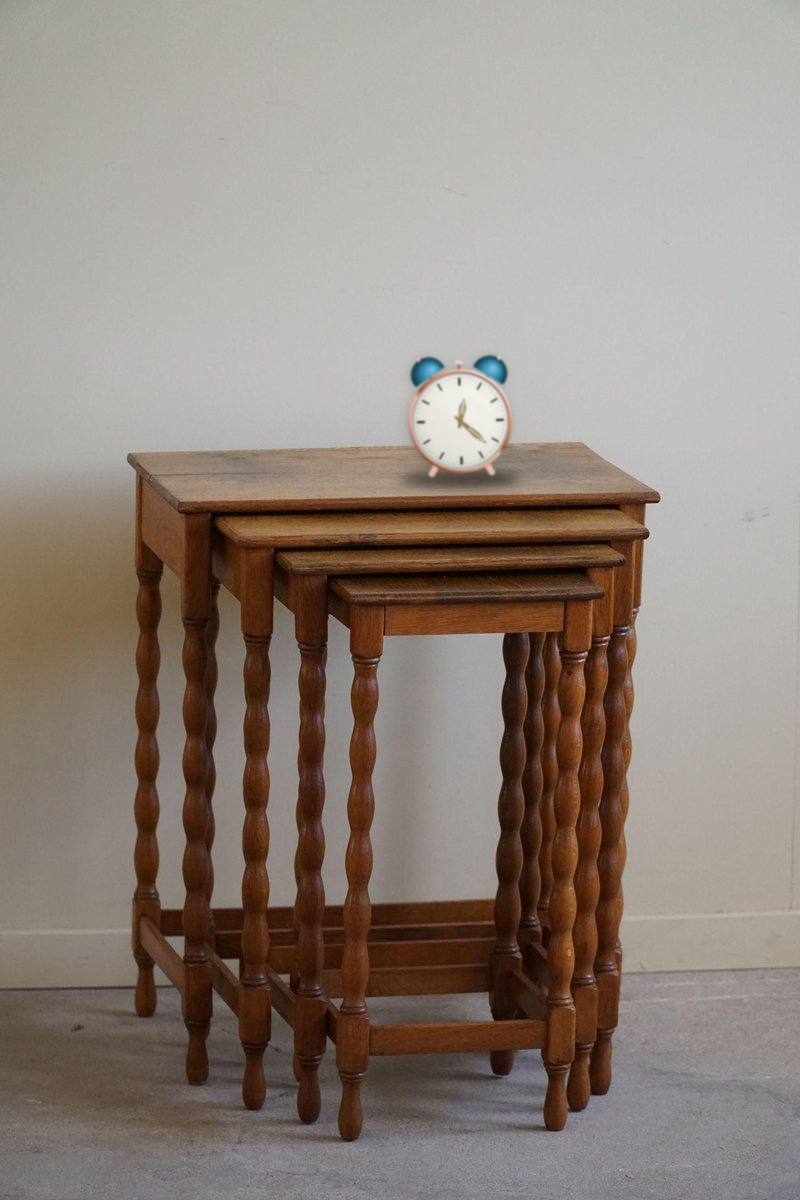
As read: 12:22
